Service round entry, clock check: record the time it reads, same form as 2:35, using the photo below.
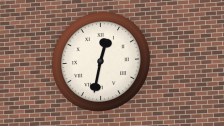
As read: 12:32
